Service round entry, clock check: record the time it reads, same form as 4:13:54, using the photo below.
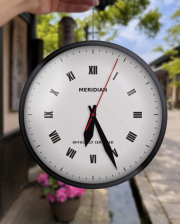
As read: 6:26:04
